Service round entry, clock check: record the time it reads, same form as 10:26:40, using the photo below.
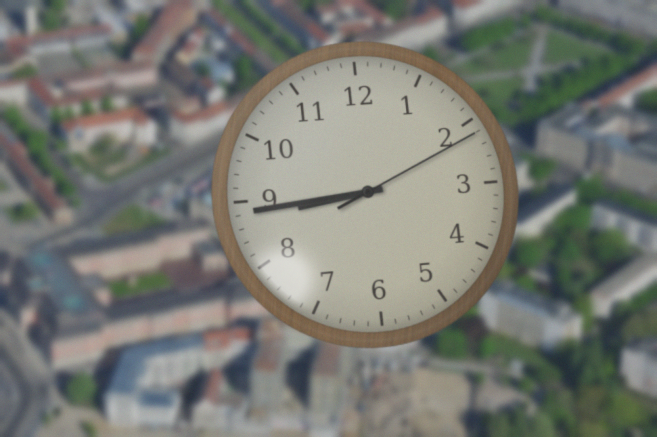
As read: 8:44:11
